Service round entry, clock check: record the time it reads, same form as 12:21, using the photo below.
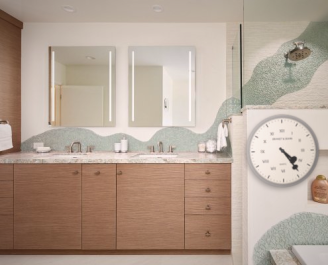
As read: 4:24
